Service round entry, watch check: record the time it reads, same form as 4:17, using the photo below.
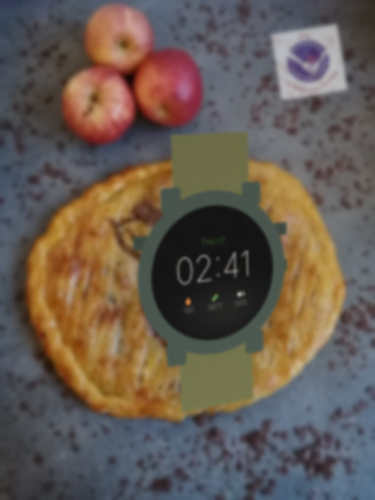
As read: 2:41
